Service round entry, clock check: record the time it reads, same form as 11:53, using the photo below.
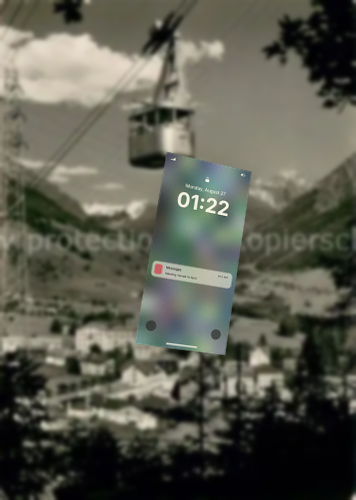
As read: 1:22
